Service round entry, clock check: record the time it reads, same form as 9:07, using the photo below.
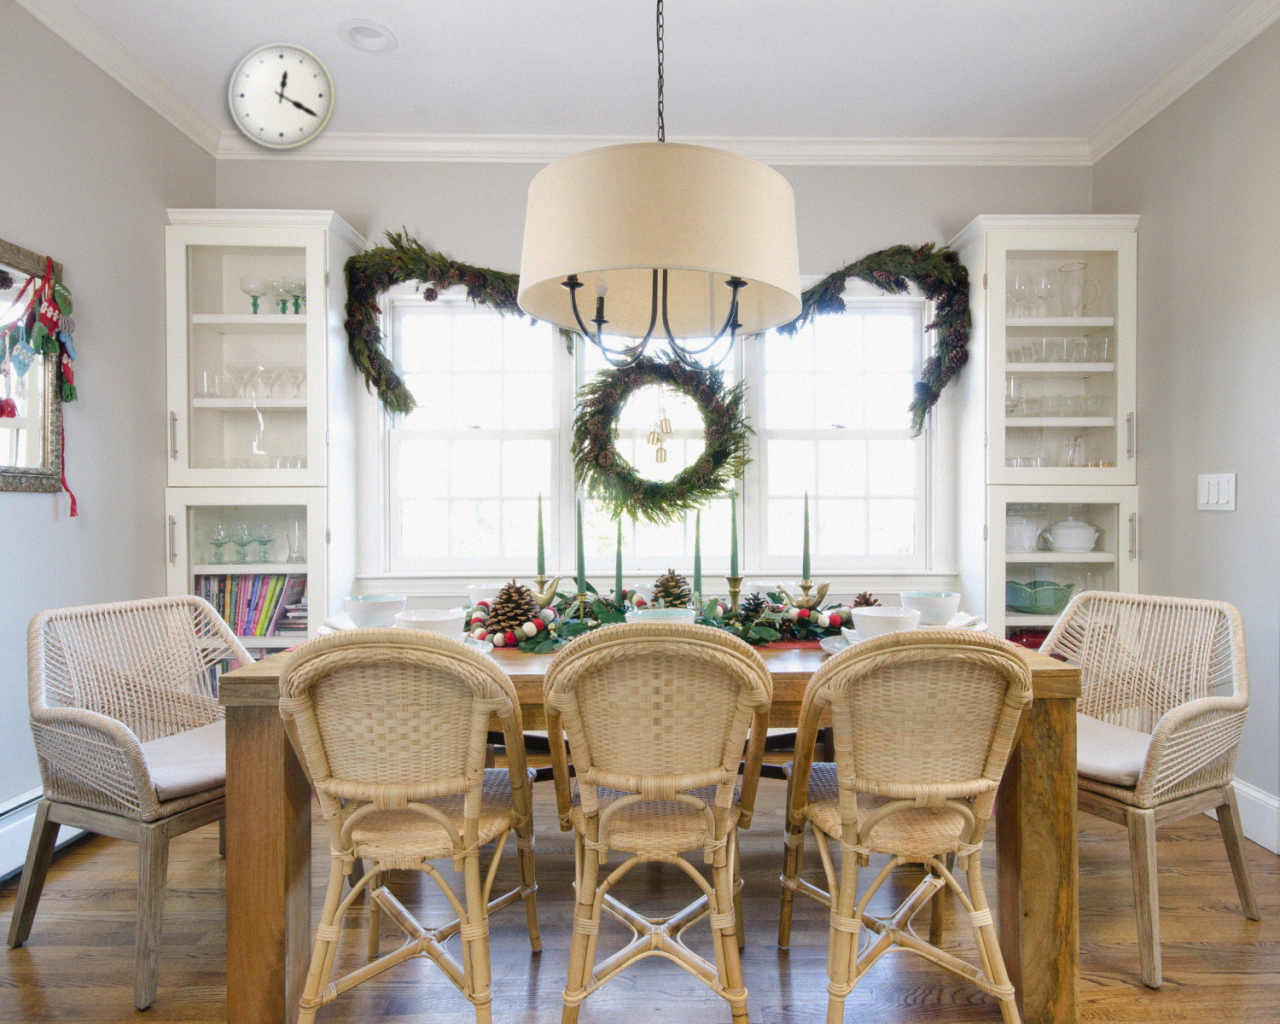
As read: 12:20
